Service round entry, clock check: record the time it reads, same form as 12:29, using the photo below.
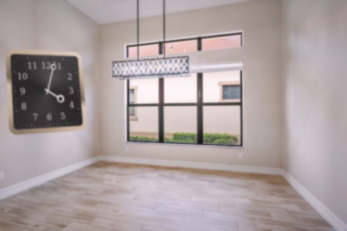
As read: 4:03
